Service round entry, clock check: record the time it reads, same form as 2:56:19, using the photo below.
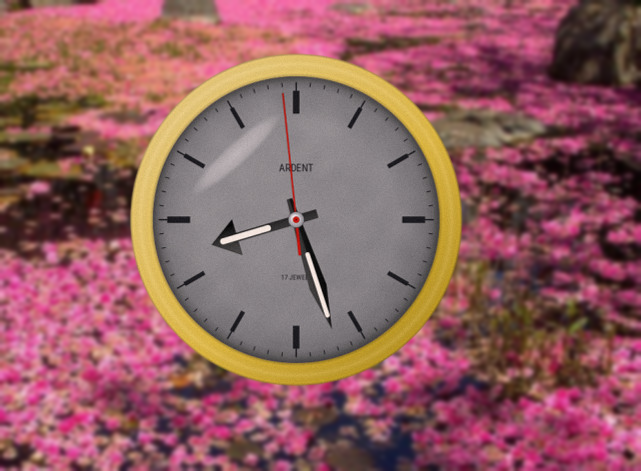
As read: 8:26:59
